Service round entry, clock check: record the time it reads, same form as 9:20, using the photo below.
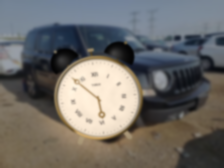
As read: 5:53
